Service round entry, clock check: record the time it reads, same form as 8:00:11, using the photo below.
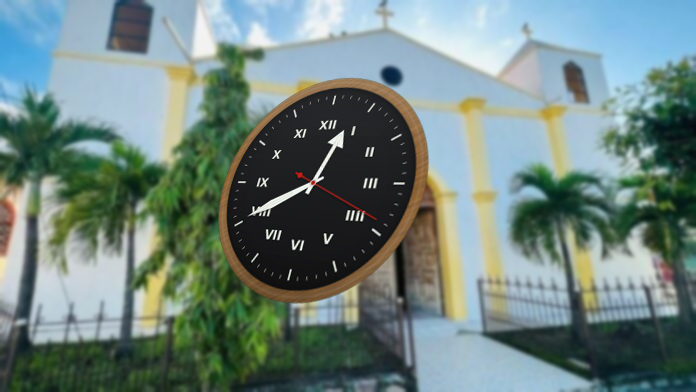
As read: 12:40:19
